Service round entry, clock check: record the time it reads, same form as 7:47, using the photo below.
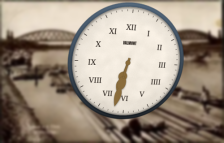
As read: 6:32
